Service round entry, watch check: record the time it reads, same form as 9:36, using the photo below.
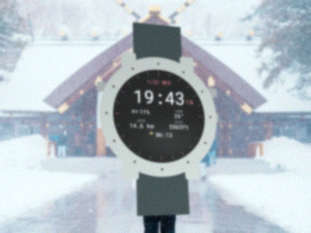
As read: 19:43
